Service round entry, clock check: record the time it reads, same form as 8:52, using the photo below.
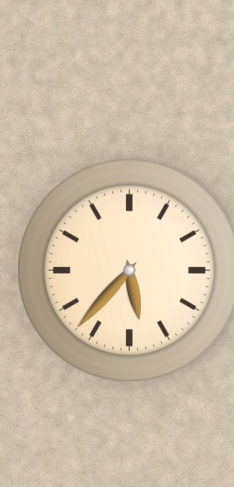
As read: 5:37
